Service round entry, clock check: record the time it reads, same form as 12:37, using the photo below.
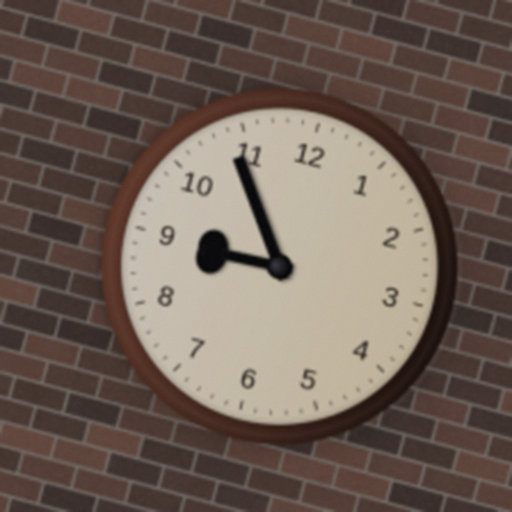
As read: 8:54
